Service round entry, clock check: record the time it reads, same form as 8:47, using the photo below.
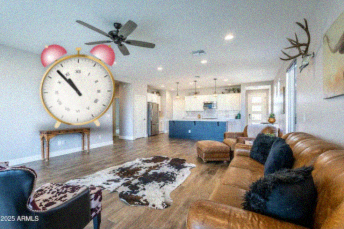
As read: 10:53
